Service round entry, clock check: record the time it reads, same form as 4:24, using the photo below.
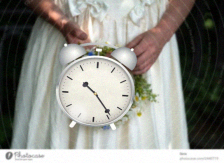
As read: 10:24
